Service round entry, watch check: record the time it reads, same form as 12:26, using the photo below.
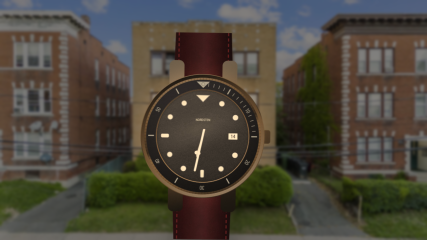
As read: 6:32
